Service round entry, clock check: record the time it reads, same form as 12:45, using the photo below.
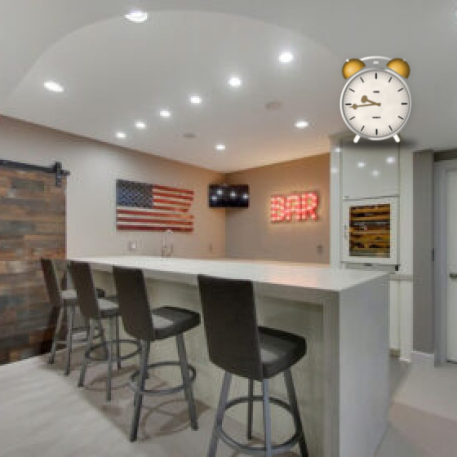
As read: 9:44
